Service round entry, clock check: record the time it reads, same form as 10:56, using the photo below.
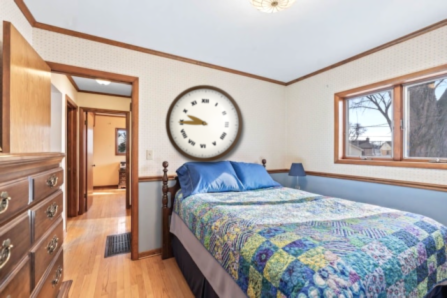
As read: 9:45
